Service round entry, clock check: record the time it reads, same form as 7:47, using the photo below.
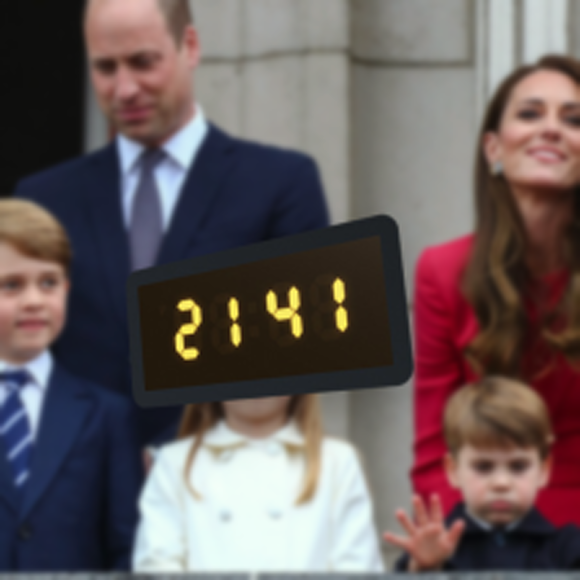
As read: 21:41
